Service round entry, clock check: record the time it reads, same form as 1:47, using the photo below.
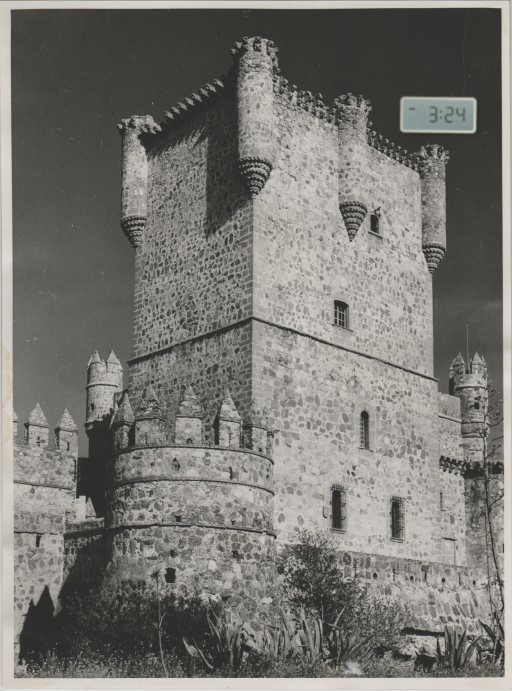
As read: 3:24
